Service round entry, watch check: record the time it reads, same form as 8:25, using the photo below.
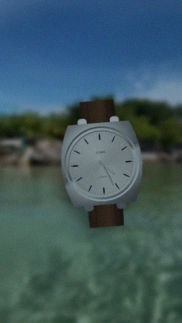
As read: 4:26
